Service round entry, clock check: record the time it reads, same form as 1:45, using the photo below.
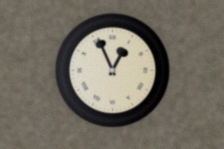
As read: 12:56
